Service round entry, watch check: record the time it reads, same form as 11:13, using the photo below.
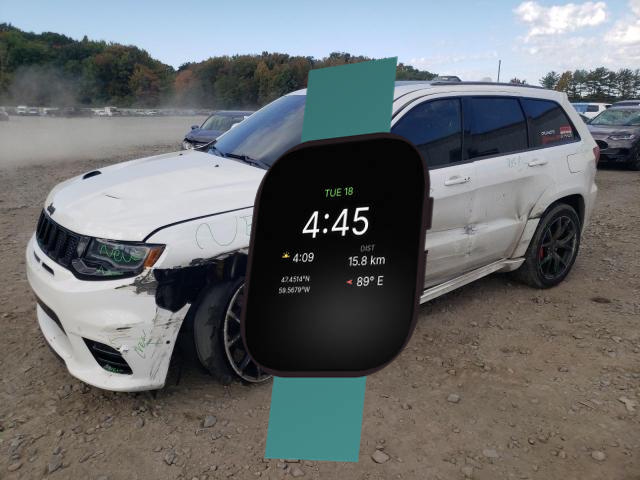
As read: 4:45
